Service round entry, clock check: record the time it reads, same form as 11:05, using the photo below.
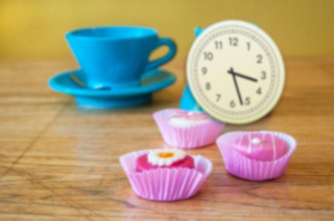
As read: 3:27
